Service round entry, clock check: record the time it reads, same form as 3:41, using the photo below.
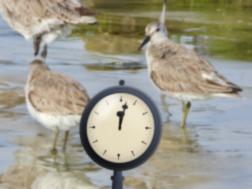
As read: 12:02
